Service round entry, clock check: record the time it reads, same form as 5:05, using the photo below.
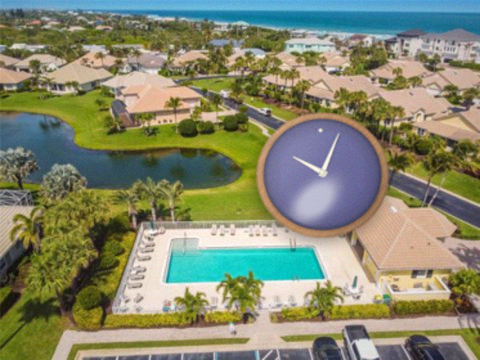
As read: 10:04
